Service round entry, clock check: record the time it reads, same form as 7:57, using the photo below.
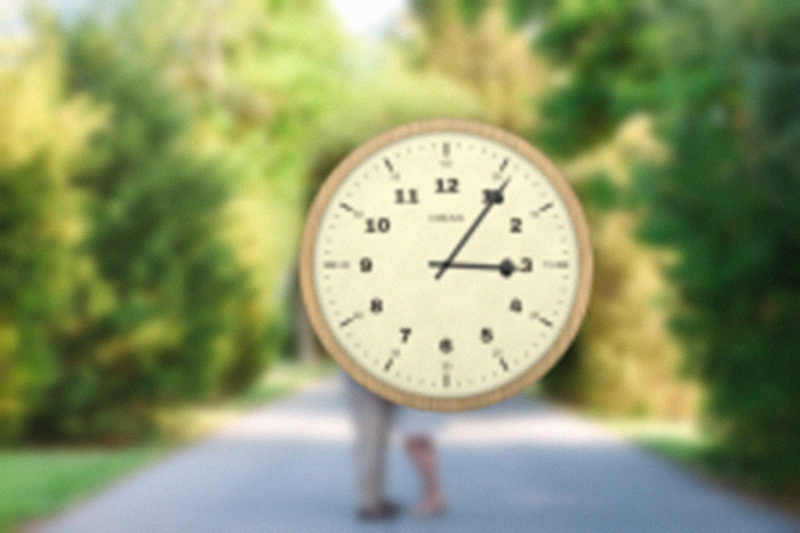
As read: 3:06
